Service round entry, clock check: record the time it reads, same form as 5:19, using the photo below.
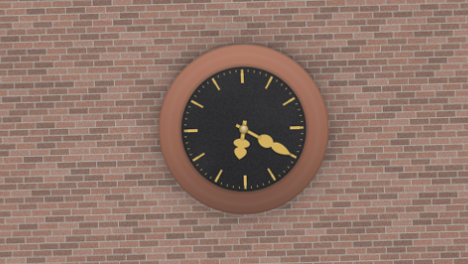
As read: 6:20
